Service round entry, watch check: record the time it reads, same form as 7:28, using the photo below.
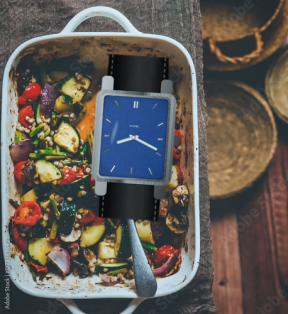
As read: 8:19
